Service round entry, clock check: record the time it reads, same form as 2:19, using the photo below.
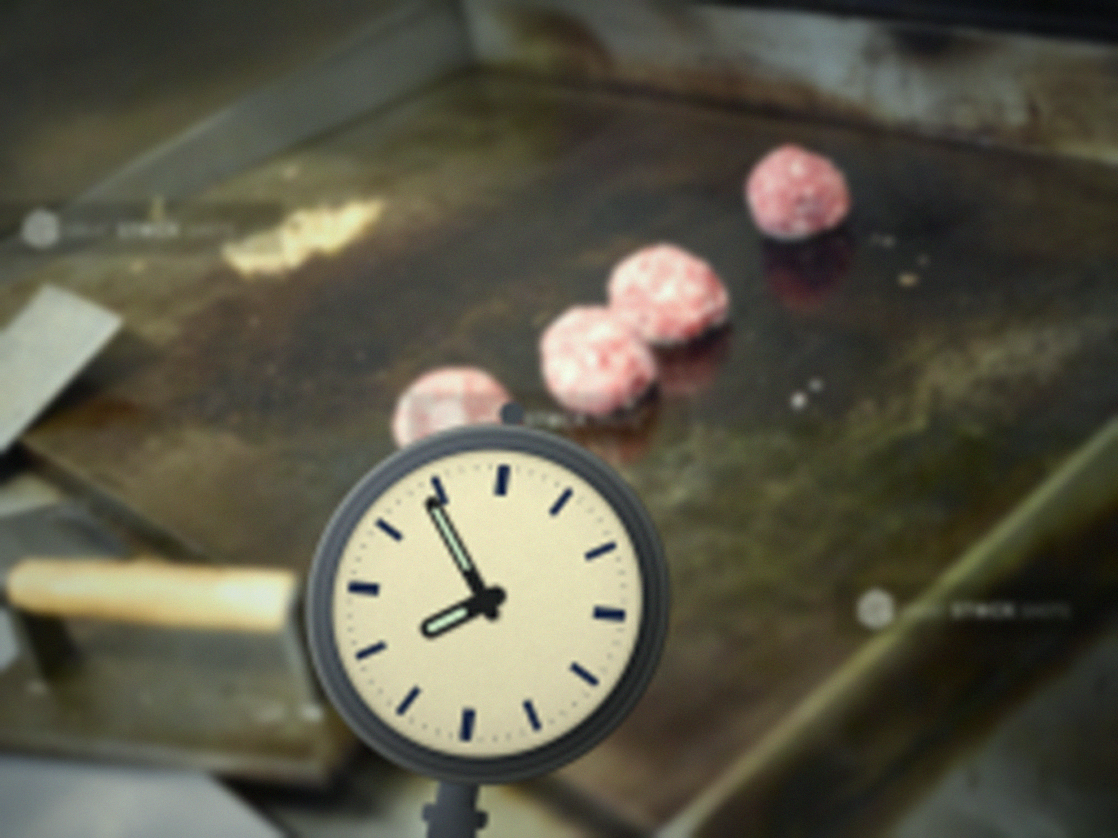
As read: 7:54
